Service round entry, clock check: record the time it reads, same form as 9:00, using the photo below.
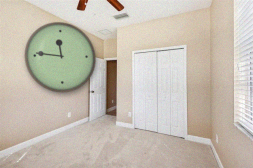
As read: 11:46
